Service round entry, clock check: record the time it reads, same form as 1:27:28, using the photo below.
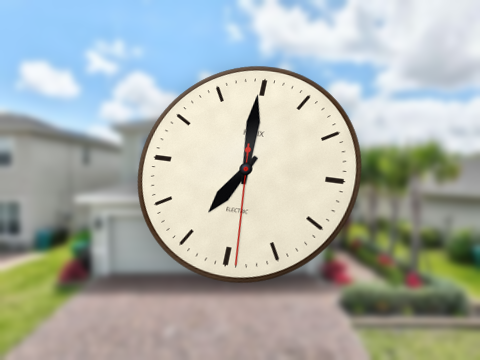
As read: 6:59:29
